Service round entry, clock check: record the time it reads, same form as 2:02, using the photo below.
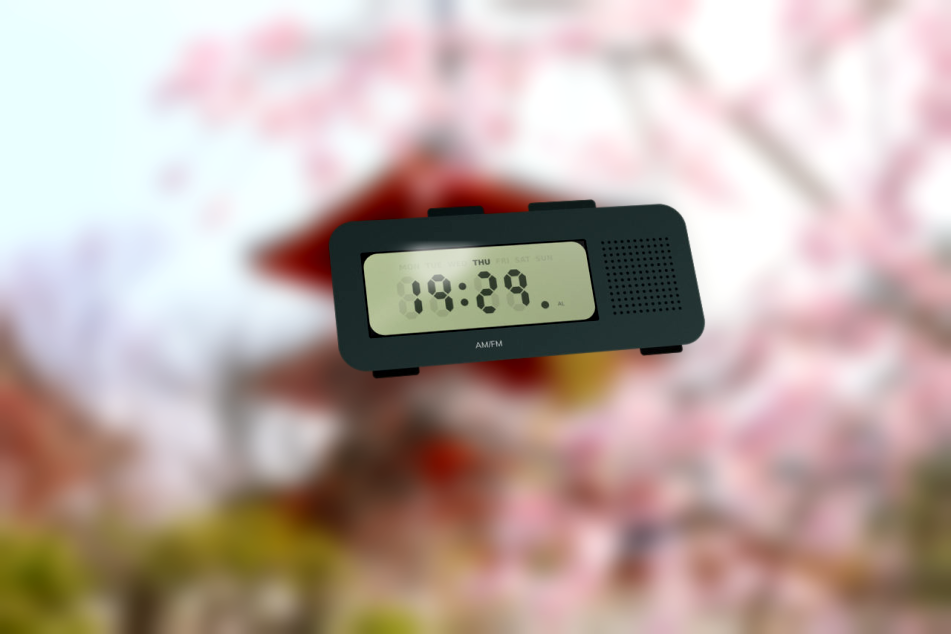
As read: 19:29
